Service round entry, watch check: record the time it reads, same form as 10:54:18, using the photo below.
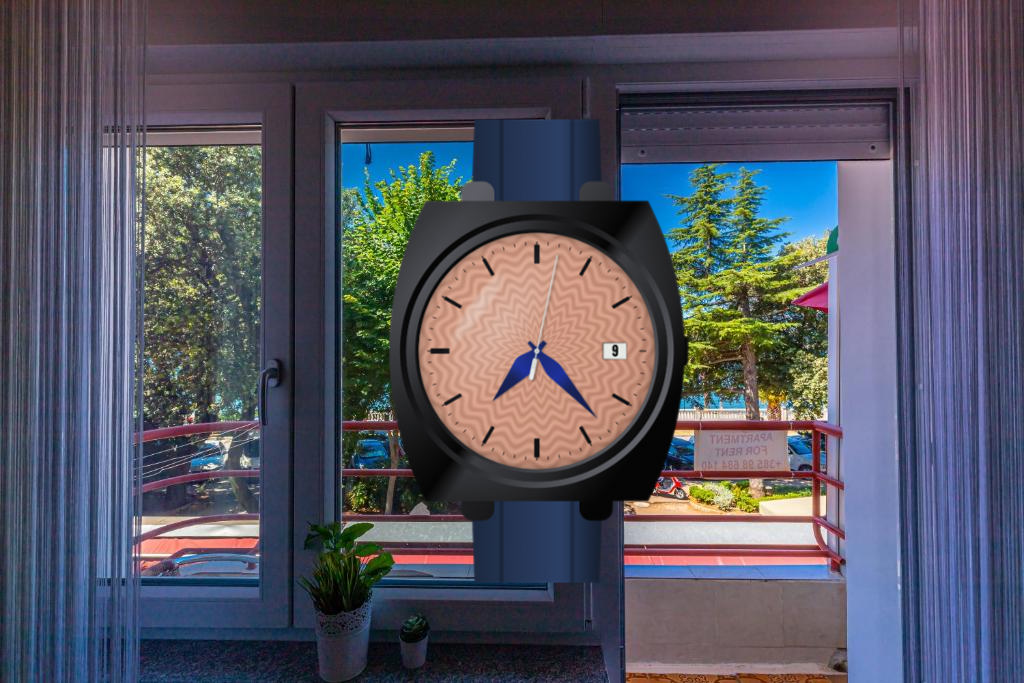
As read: 7:23:02
